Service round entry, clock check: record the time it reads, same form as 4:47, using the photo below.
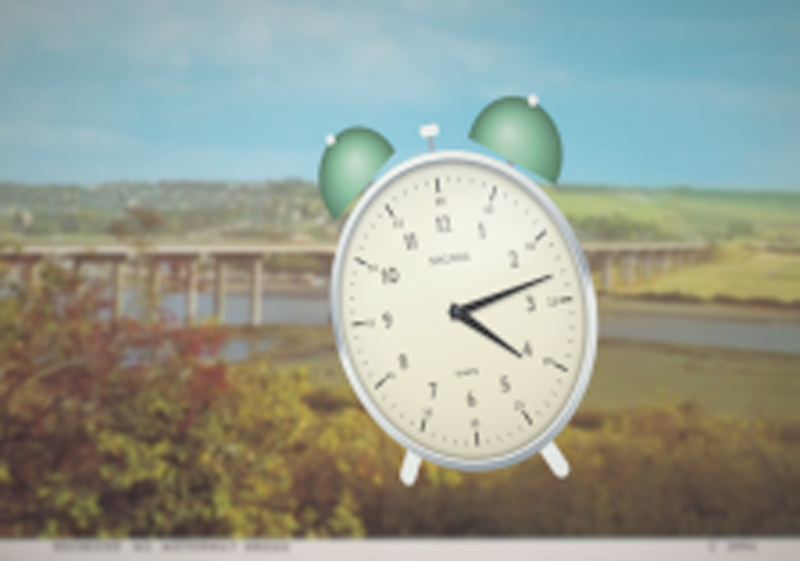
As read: 4:13
